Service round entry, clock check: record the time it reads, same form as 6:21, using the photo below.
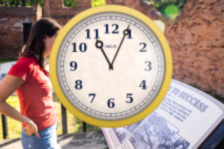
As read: 11:04
